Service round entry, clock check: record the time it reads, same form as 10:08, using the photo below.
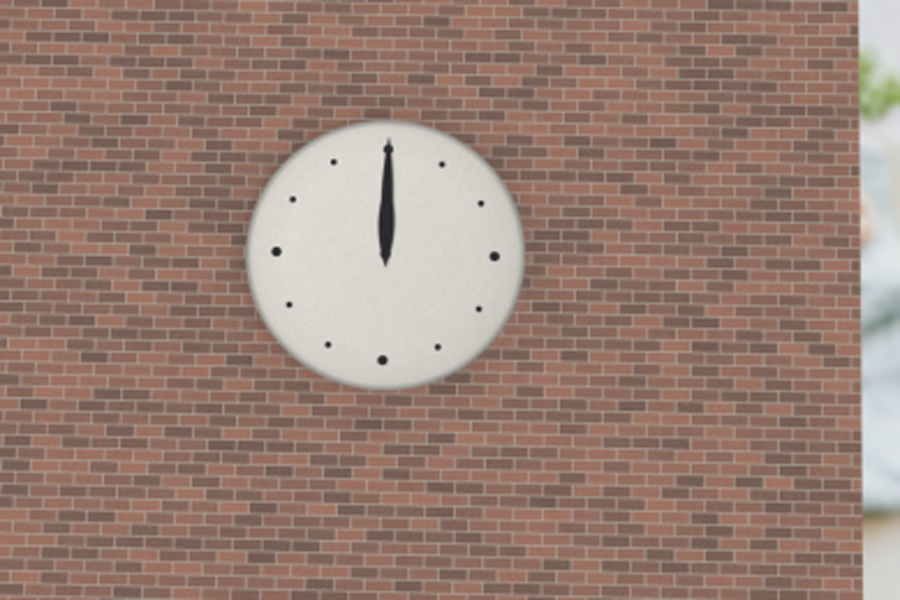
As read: 12:00
